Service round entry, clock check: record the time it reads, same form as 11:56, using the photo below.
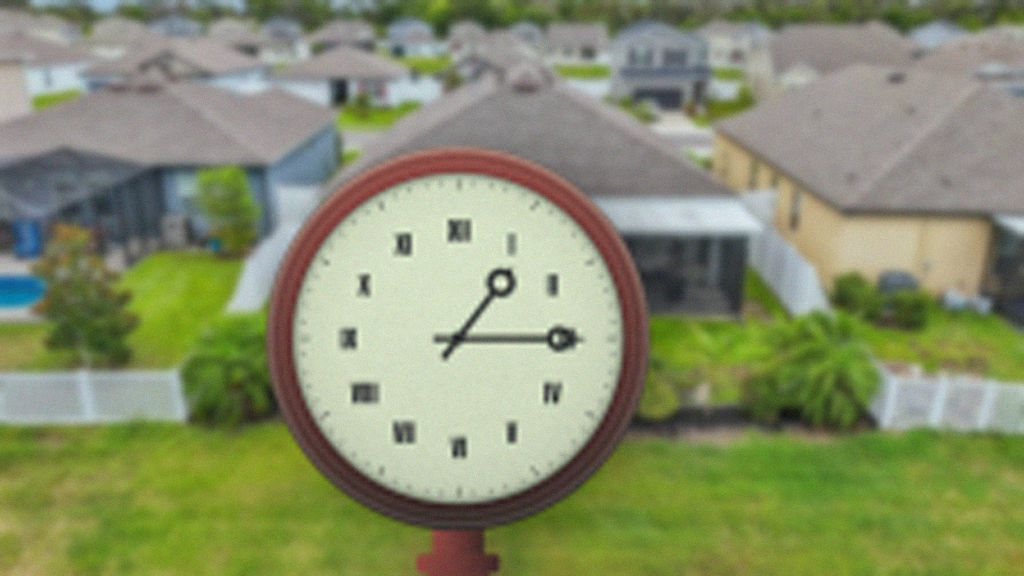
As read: 1:15
